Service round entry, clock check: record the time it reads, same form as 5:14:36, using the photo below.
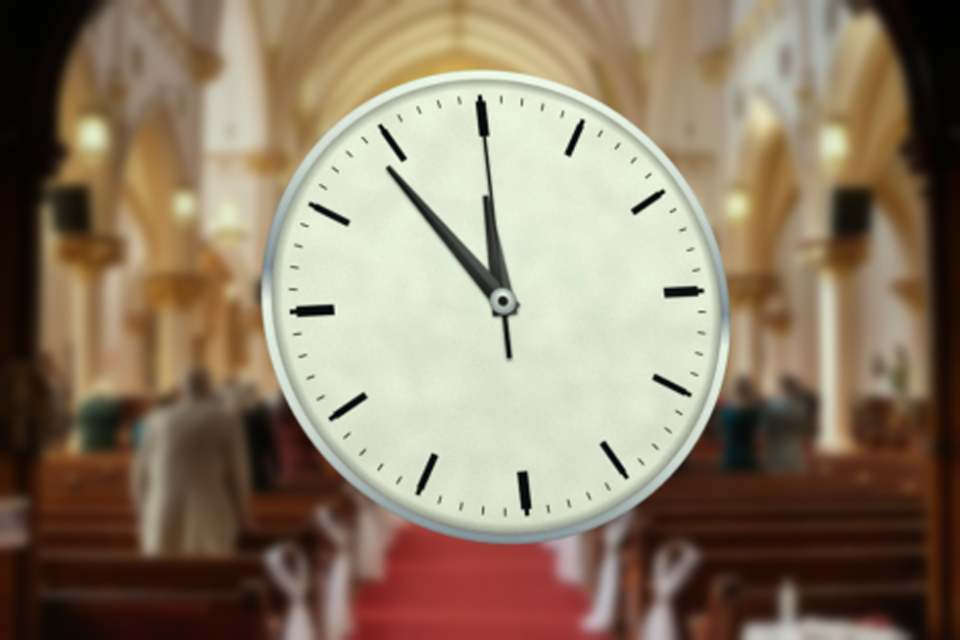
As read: 11:54:00
